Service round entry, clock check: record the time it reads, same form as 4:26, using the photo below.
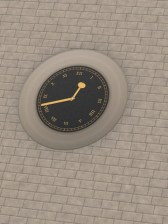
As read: 12:42
